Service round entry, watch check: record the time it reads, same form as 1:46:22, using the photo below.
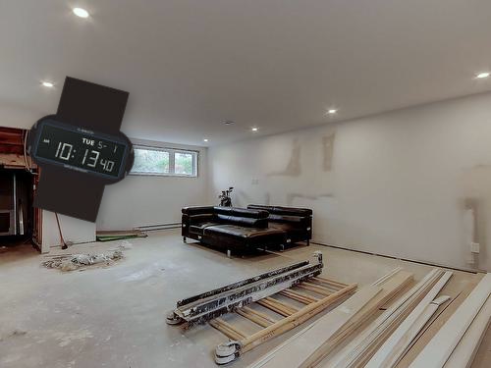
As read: 10:13:40
